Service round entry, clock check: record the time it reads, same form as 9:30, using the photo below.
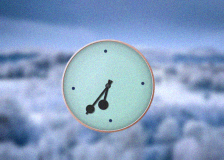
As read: 6:37
